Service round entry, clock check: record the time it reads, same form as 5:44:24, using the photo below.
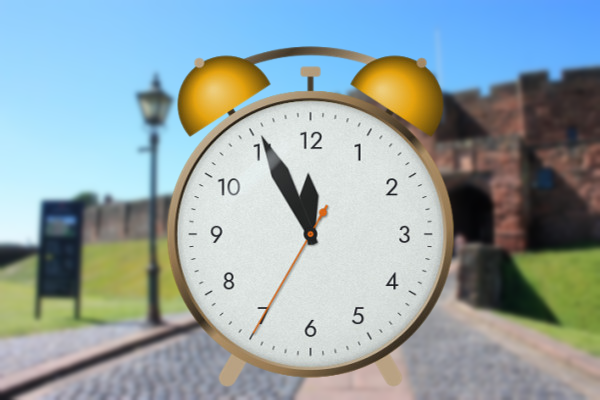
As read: 11:55:35
